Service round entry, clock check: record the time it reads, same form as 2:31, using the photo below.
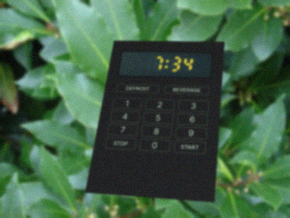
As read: 7:34
